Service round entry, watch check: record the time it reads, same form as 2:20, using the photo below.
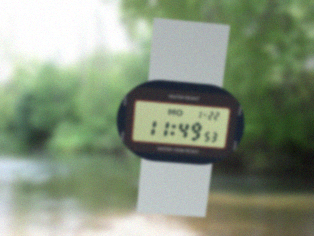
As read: 11:49
